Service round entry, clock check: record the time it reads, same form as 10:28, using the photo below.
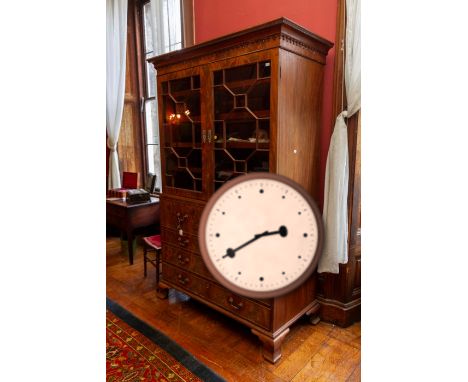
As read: 2:40
